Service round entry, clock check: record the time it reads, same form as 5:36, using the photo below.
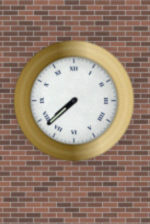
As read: 7:38
